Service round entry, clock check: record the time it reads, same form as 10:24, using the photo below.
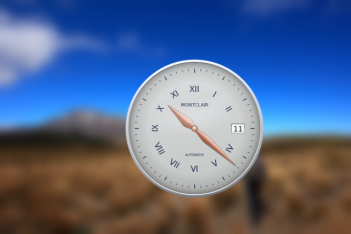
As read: 10:22
